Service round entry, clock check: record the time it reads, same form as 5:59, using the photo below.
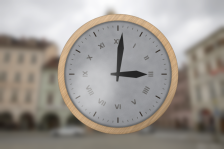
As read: 3:01
